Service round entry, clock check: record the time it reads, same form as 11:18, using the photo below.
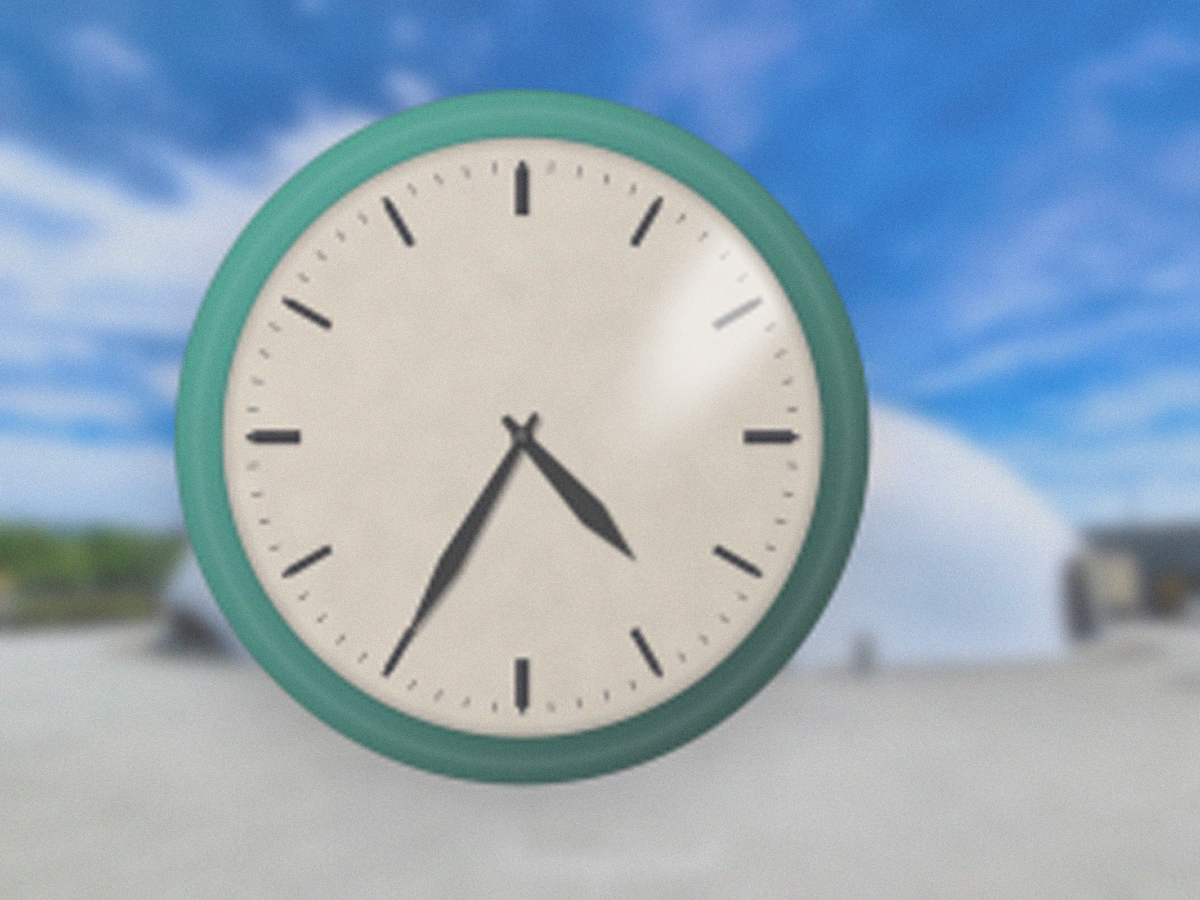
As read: 4:35
